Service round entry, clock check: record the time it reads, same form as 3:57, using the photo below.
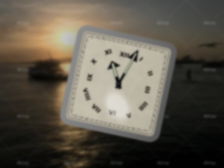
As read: 11:03
